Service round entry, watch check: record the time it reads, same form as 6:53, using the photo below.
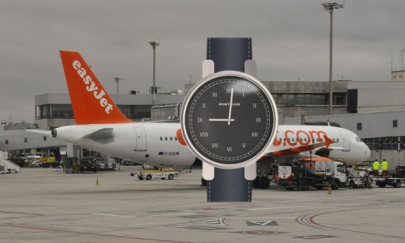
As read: 9:01
